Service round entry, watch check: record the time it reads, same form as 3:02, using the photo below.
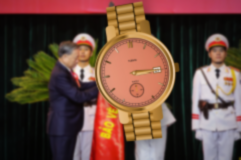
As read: 3:15
